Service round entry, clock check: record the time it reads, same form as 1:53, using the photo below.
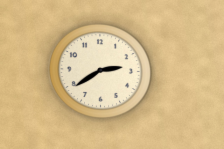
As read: 2:39
